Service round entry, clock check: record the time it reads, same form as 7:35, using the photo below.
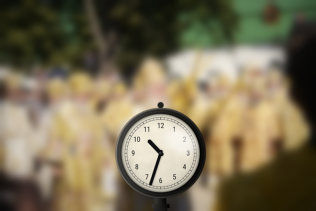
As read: 10:33
